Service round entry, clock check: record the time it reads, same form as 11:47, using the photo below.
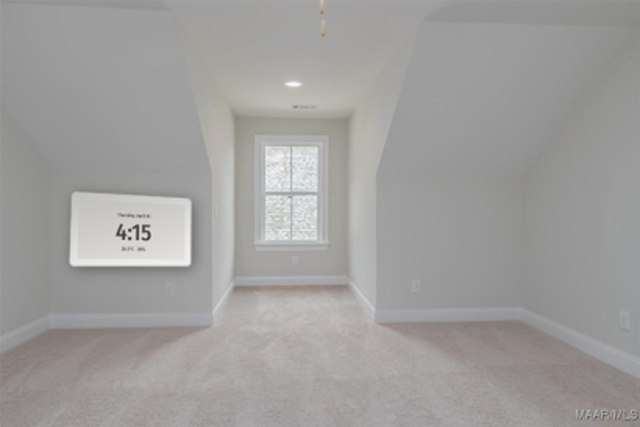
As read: 4:15
